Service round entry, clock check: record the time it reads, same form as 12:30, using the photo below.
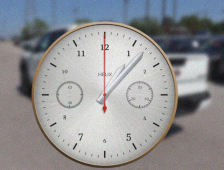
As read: 1:07
